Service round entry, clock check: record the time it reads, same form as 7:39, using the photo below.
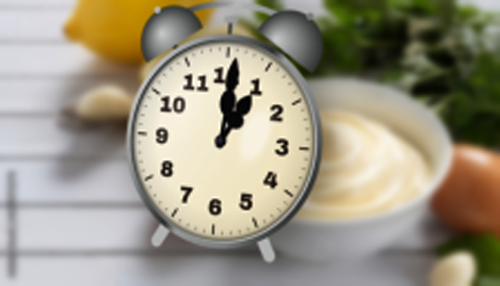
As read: 1:01
